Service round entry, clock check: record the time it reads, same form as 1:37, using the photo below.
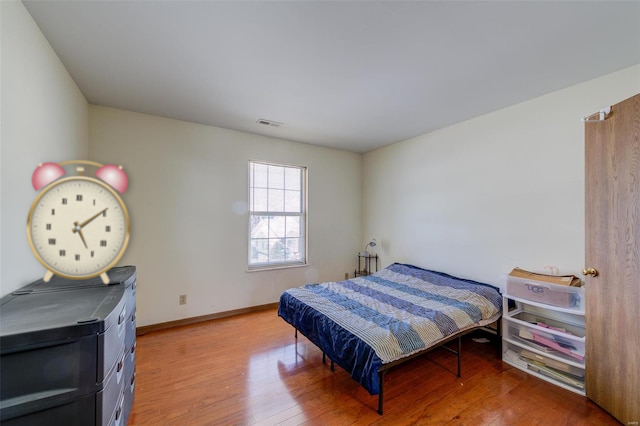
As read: 5:09
